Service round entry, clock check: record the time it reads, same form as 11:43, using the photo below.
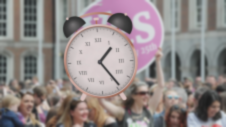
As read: 1:24
